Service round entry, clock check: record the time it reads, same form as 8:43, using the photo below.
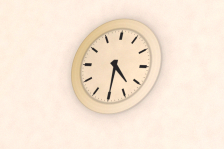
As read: 4:30
